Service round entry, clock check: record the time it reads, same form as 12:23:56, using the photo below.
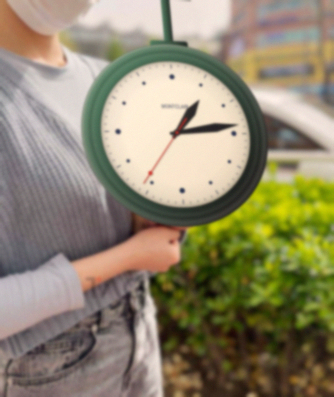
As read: 1:13:36
